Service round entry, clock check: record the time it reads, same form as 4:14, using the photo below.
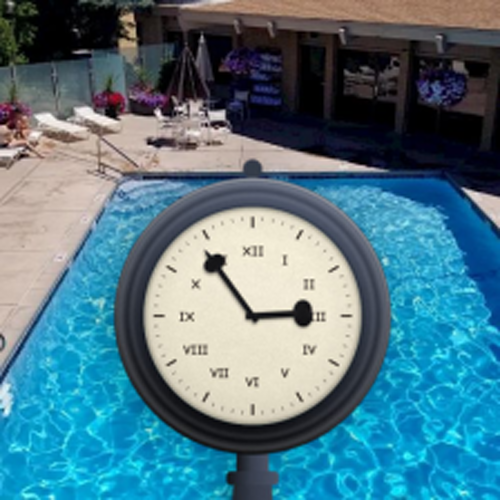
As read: 2:54
